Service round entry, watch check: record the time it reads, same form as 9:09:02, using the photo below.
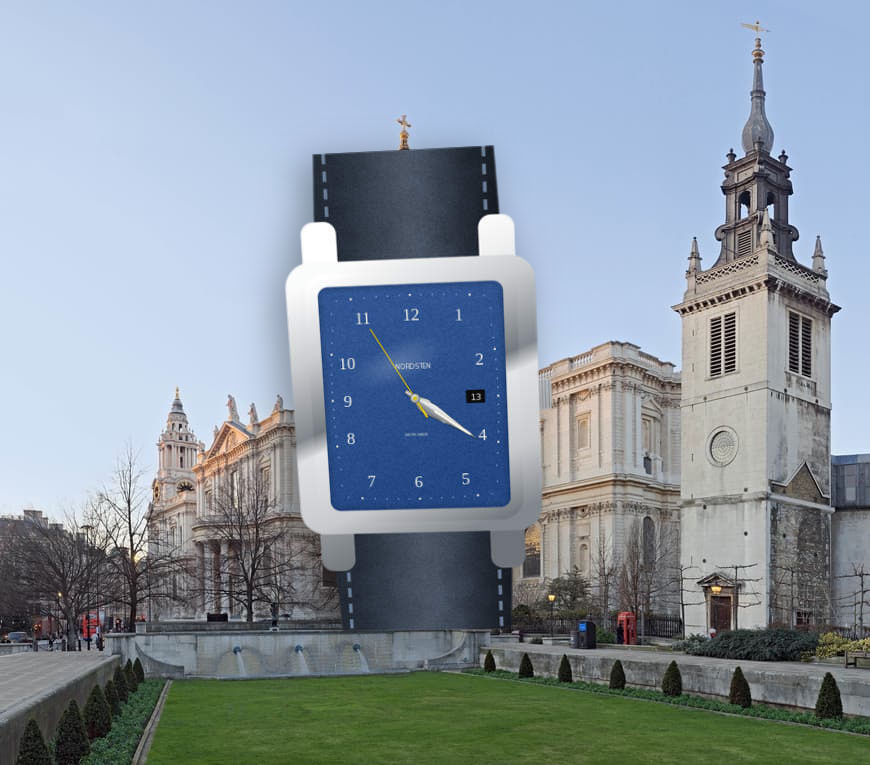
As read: 4:20:55
